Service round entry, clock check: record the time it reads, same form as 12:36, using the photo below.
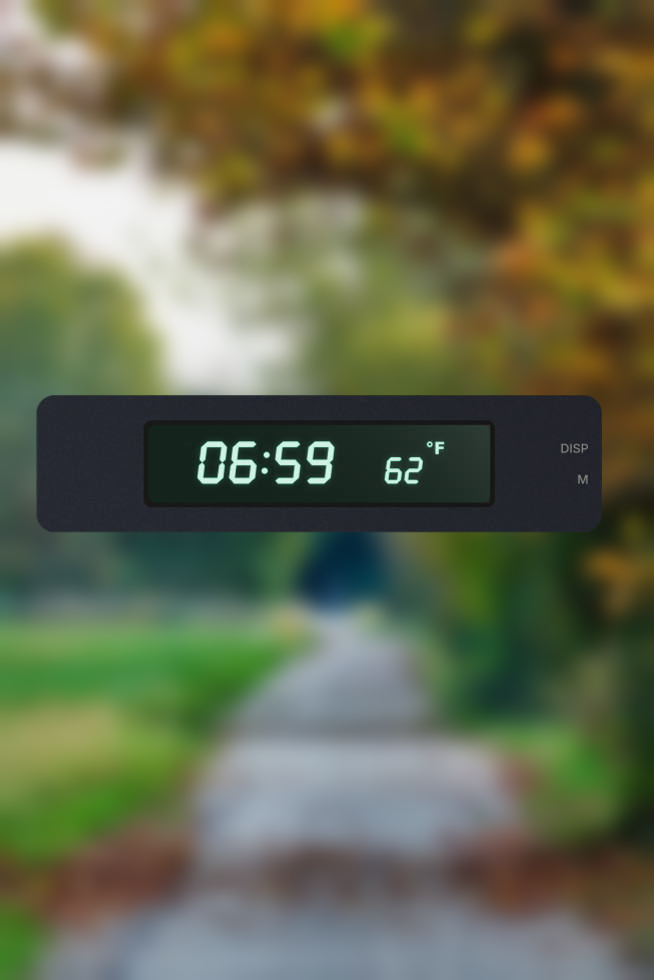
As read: 6:59
